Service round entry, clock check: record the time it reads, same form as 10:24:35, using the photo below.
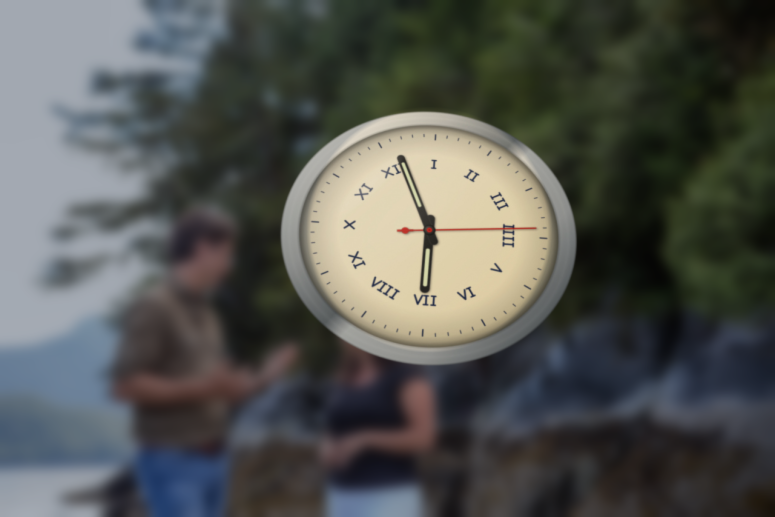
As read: 7:01:19
